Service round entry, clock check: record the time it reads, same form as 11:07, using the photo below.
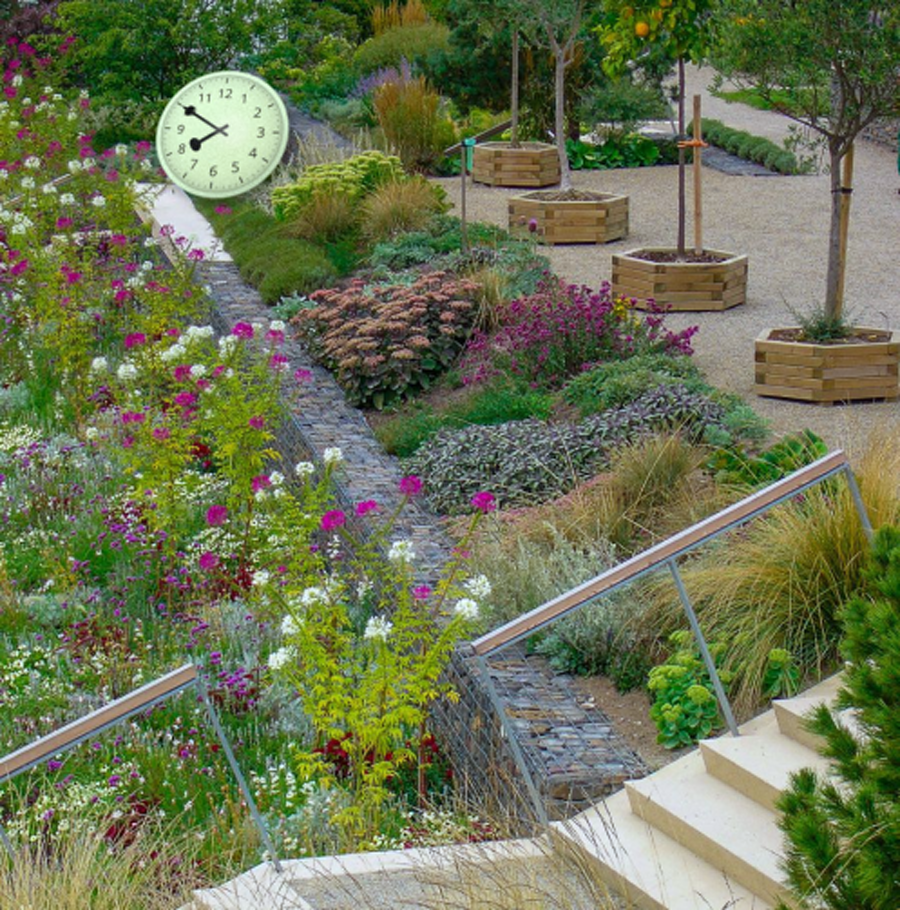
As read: 7:50
